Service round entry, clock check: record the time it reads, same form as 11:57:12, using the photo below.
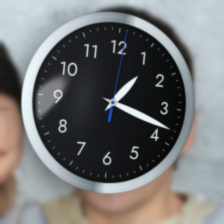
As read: 1:18:01
